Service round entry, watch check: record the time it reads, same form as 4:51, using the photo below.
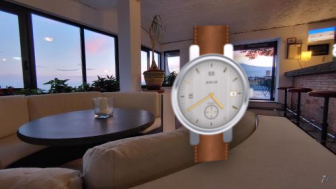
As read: 4:40
